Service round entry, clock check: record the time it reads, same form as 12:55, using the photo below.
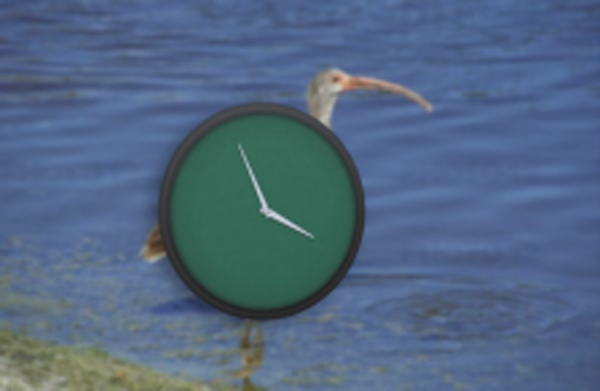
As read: 3:56
